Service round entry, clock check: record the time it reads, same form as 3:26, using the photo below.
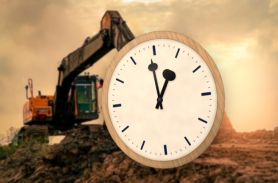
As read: 12:59
